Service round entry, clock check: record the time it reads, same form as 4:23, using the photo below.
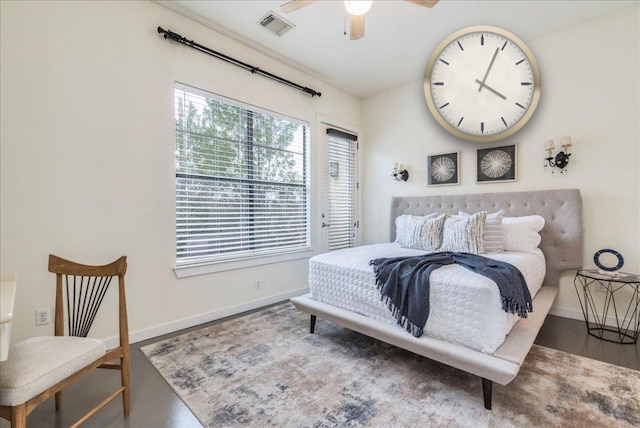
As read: 4:04
